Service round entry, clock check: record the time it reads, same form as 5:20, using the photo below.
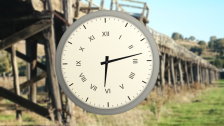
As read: 6:13
